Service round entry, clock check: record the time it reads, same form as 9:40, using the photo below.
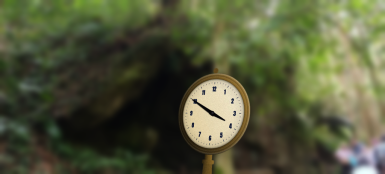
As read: 3:50
